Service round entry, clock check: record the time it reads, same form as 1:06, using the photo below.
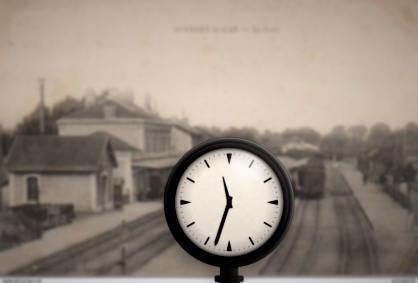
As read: 11:33
